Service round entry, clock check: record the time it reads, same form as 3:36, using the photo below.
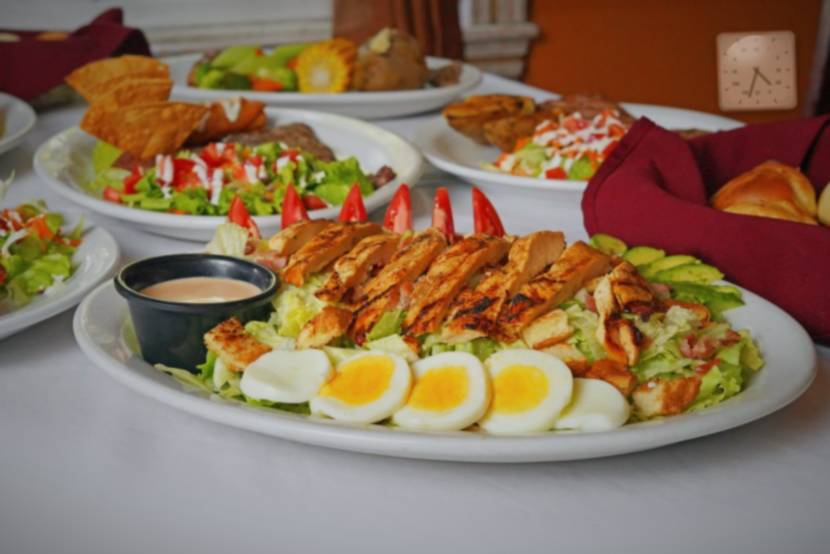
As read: 4:33
